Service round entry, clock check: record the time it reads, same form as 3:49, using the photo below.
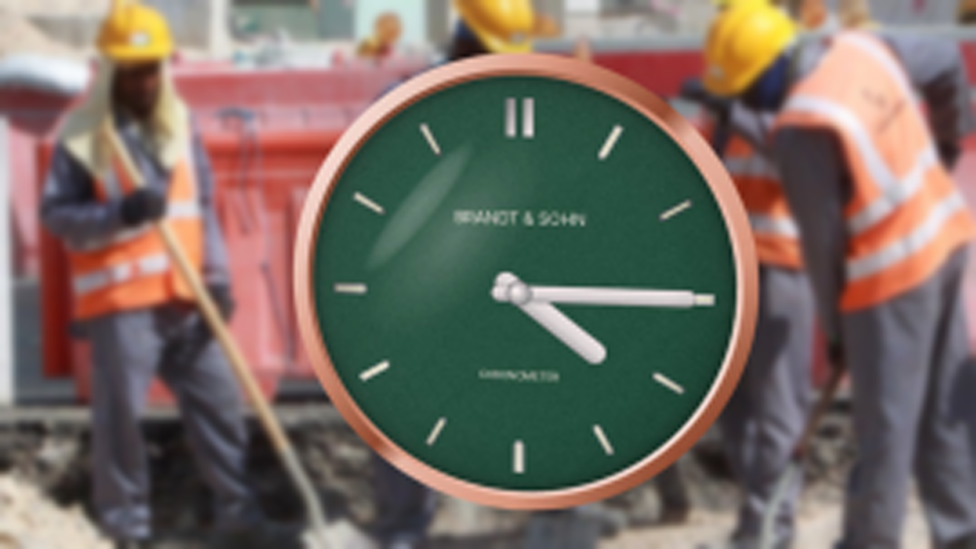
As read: 4:15
